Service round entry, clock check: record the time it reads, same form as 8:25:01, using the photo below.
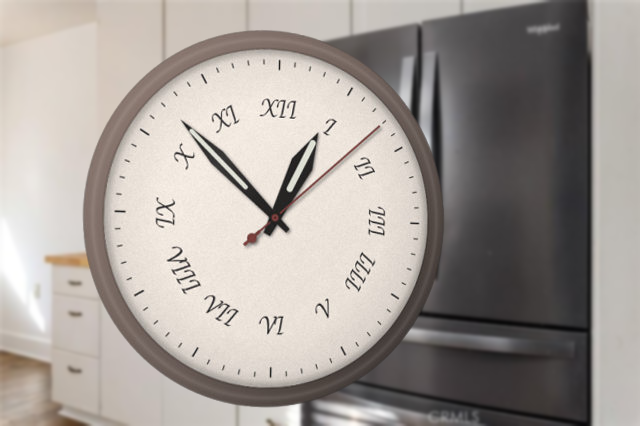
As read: 12:52:08
